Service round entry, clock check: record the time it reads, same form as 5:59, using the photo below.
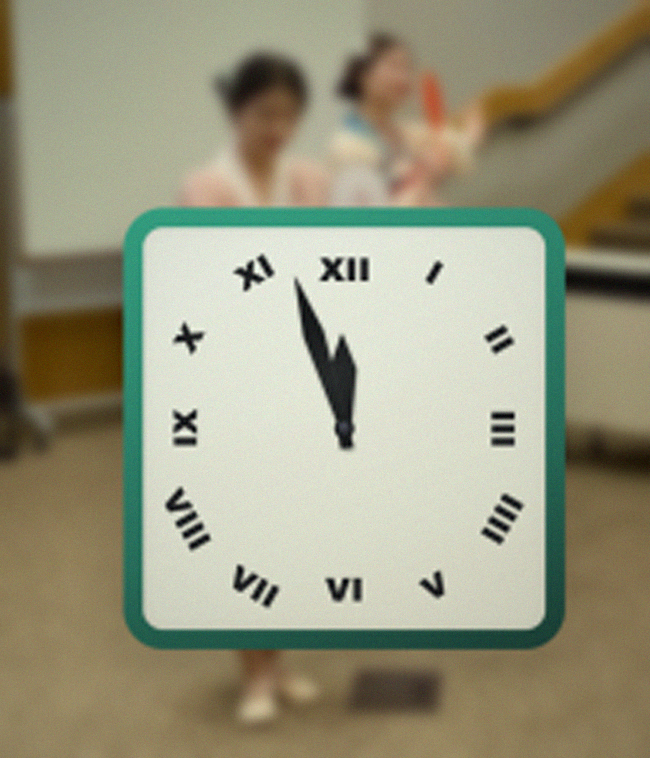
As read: 11:57
